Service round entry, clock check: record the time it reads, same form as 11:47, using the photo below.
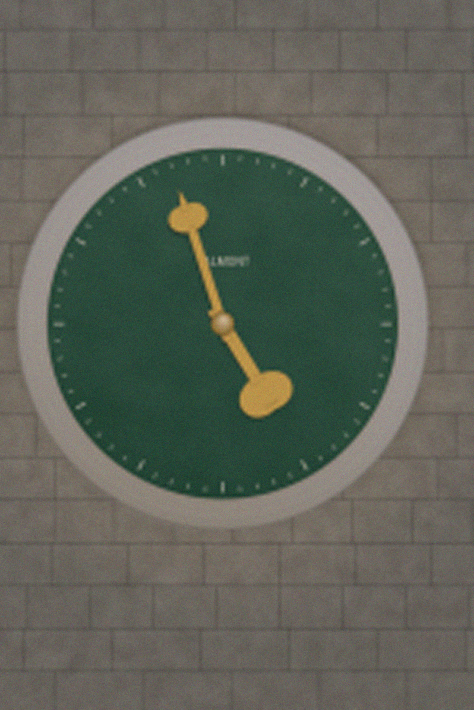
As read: 4:57
